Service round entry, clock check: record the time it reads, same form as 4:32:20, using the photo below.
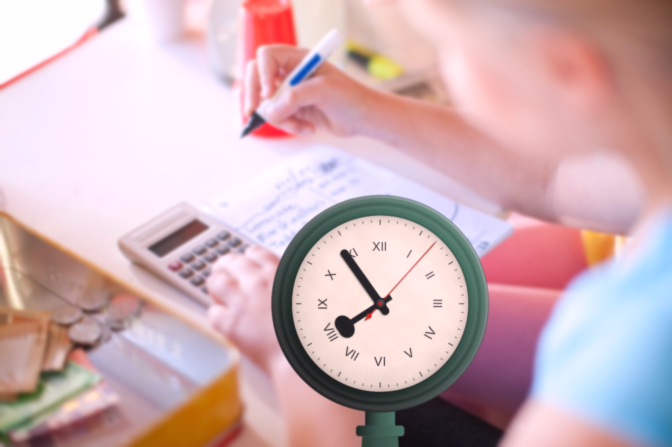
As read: 7:54:07
